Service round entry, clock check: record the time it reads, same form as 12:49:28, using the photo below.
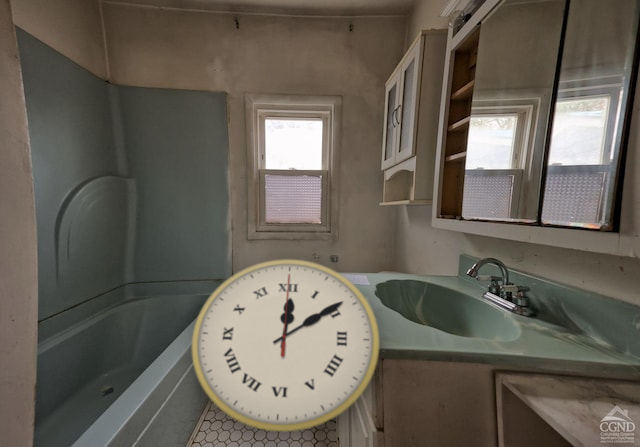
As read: 12:09:00
